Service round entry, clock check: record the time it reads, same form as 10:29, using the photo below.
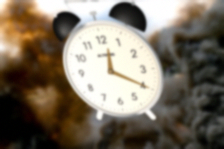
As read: 12:20
